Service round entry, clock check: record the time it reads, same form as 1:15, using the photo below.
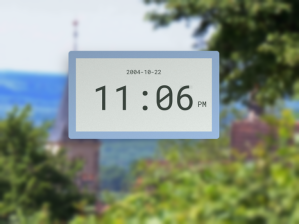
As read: 11:06
